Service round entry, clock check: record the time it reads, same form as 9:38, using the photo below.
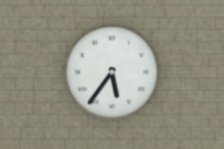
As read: 5:36
